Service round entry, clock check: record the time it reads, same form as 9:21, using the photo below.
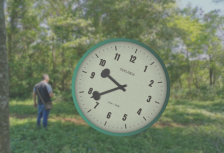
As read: 9:38
